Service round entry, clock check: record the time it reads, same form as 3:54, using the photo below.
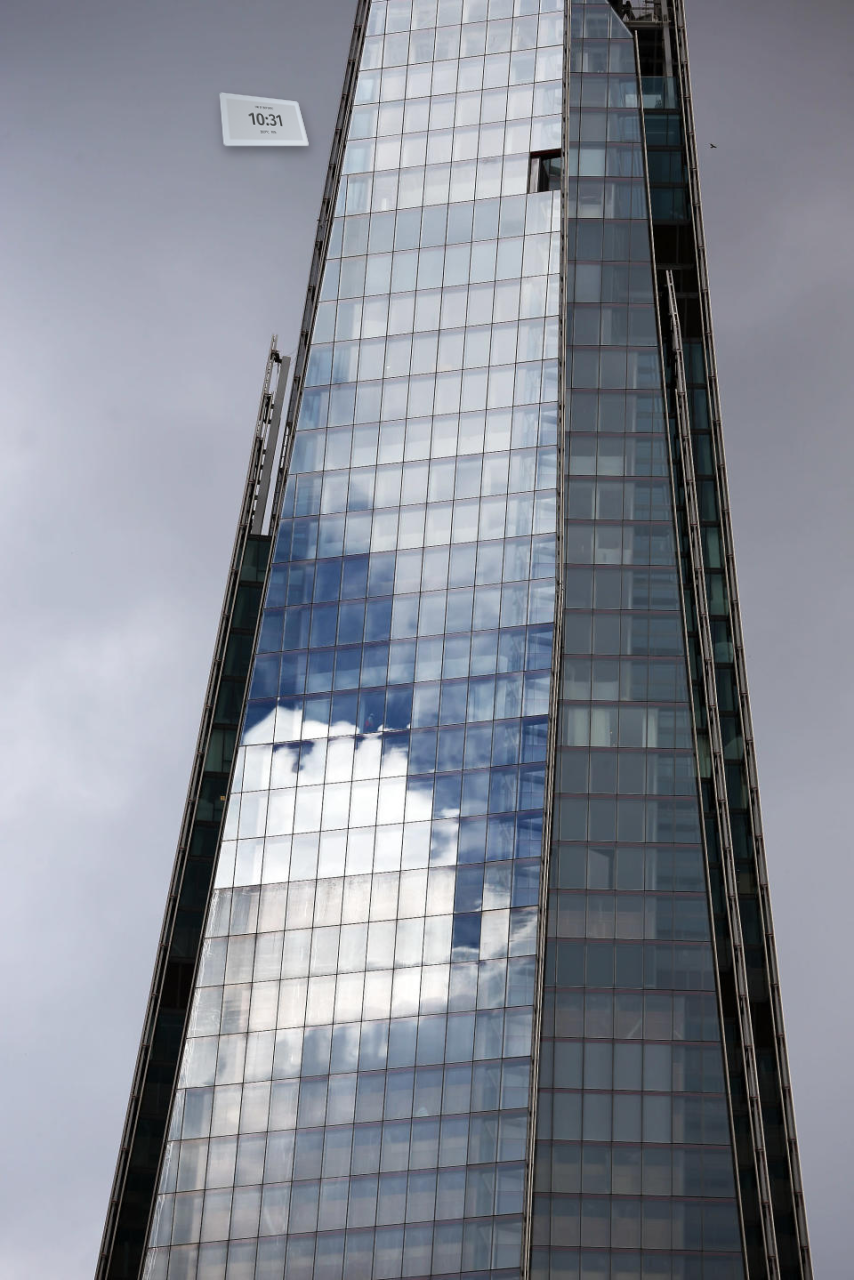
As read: 10:31
